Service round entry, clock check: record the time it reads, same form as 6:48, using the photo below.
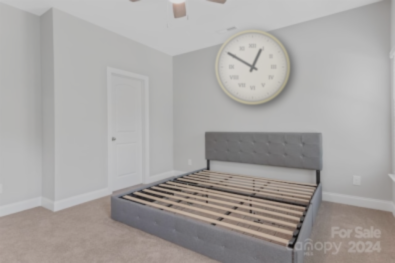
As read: 12:50
